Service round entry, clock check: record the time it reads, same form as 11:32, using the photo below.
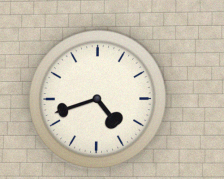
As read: 4:42
